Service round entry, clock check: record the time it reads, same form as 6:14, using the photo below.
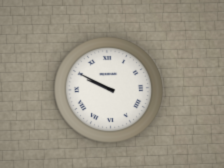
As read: 9:50
